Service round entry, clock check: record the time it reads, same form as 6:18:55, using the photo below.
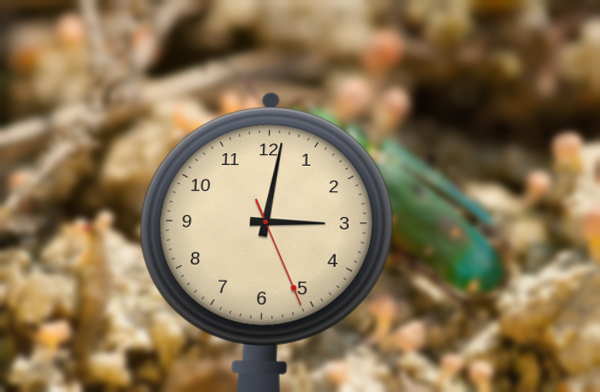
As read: 3:01:26
